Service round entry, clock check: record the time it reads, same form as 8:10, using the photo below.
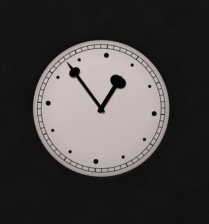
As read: 12:53
